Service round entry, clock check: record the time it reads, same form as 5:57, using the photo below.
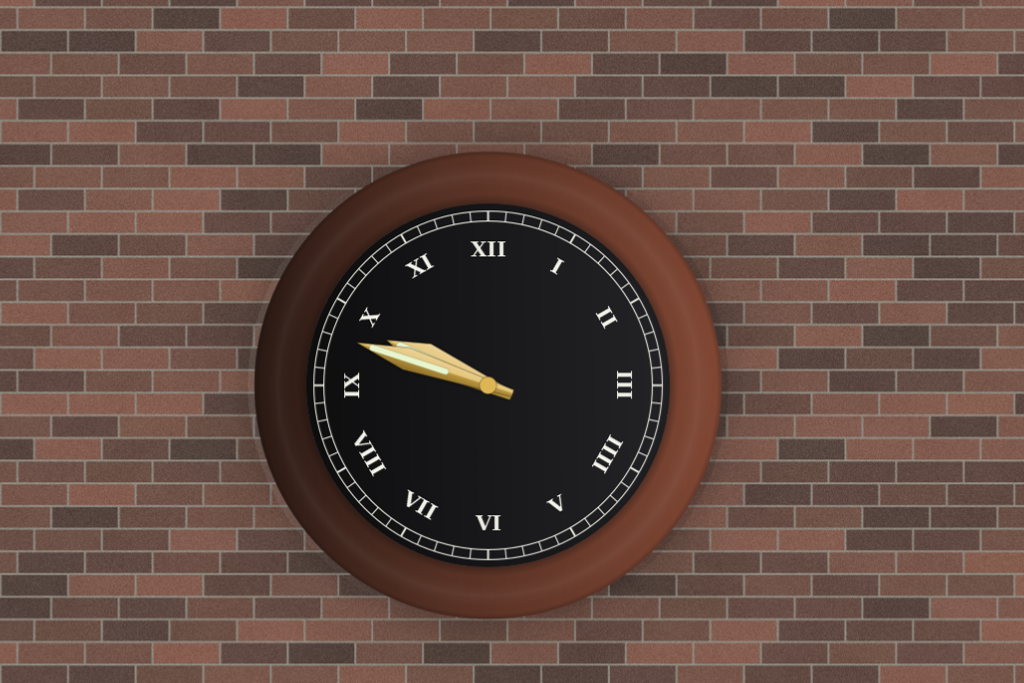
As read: 9:48
